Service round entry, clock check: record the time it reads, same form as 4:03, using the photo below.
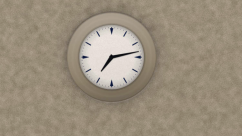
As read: 7:13
